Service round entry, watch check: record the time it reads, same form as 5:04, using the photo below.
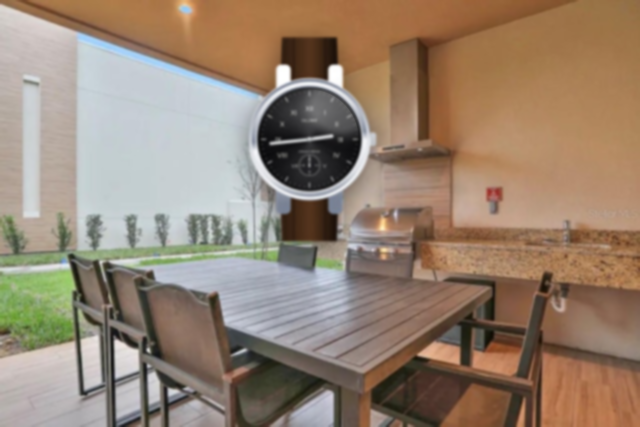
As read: 2:44
